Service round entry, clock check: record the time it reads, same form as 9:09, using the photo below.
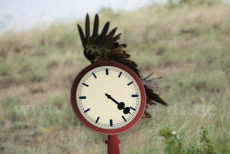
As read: 4:22
